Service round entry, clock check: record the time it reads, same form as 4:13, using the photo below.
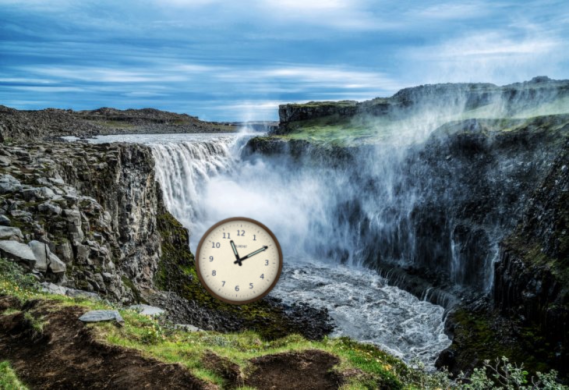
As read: 11:10
